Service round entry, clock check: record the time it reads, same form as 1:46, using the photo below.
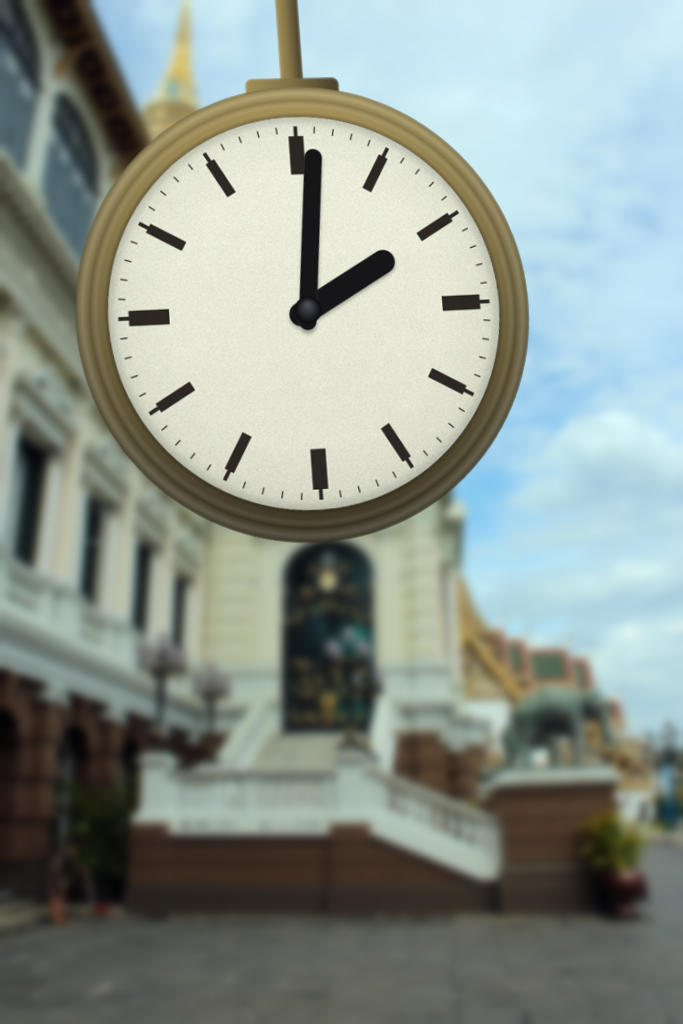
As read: 2:01
